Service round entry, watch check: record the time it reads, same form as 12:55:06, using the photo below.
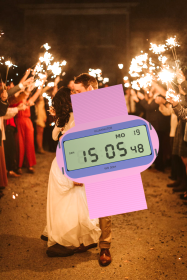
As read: 15:05:48
